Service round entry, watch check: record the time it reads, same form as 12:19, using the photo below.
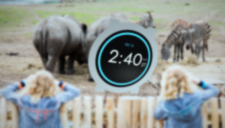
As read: 2:40
